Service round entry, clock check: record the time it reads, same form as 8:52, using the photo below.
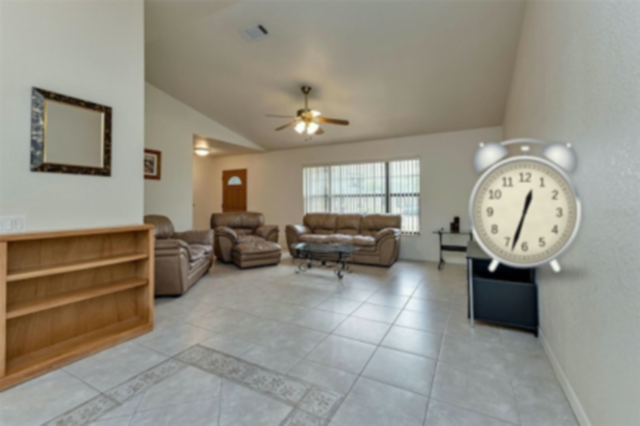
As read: 12:33
